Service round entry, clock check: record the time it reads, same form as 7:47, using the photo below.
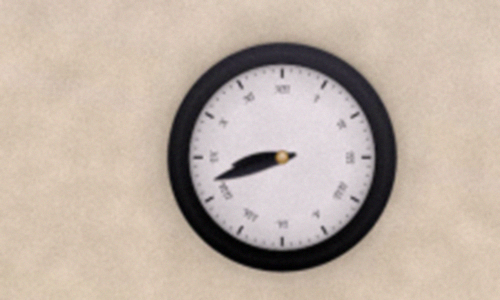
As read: 8:42
